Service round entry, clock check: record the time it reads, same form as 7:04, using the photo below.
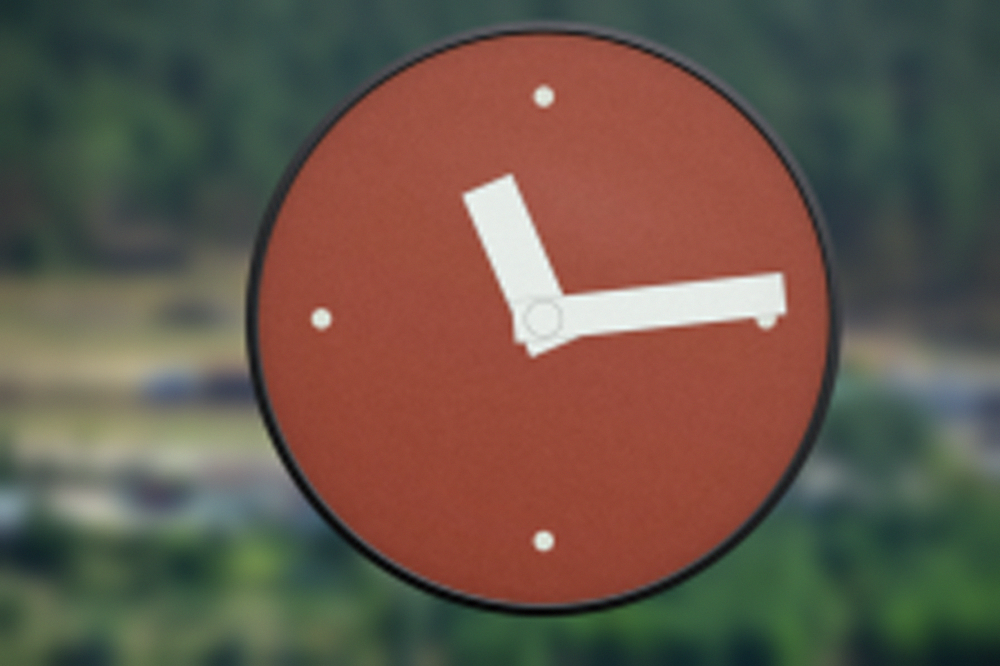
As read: 11:14
